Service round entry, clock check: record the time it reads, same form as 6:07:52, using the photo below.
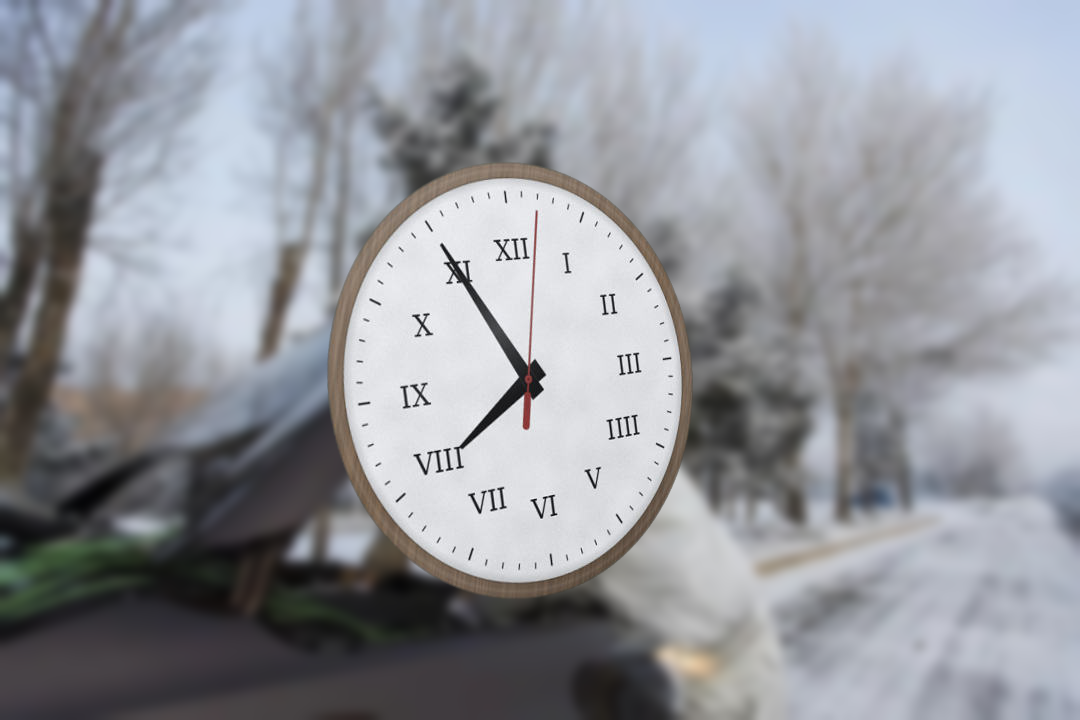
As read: 7:55:02
